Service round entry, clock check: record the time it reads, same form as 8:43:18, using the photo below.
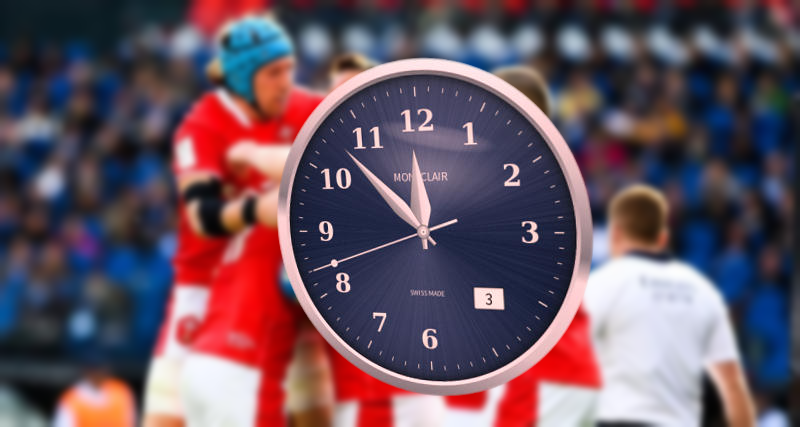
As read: 11:52:42
